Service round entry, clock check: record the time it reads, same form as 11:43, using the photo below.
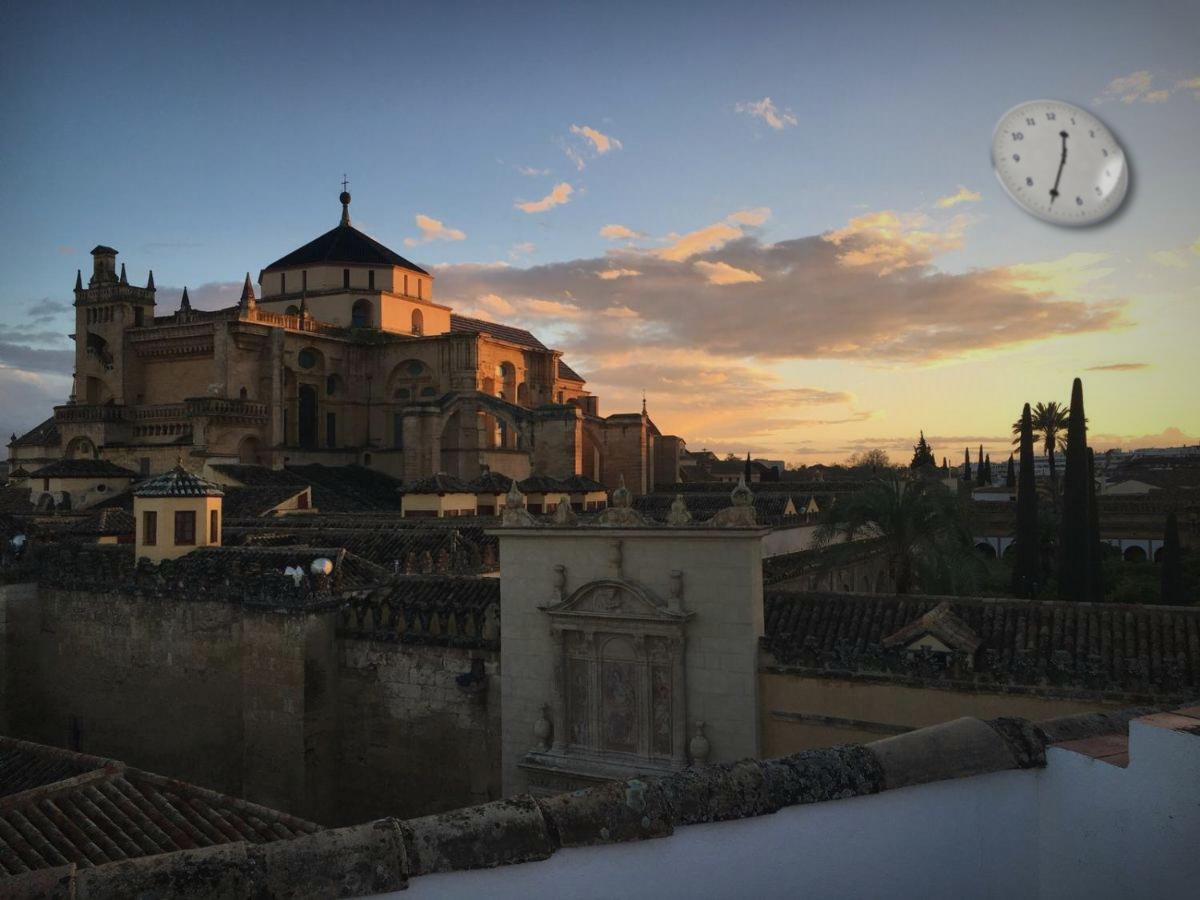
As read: 12:35
